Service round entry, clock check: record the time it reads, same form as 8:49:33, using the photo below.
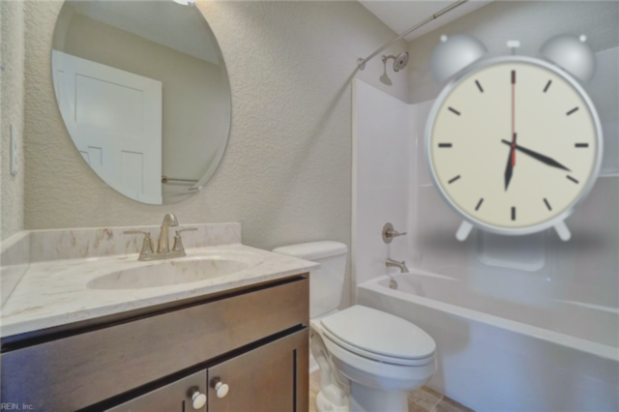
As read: 6:19:00
